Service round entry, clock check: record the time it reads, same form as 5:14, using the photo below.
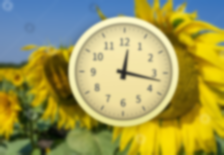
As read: 12:17
